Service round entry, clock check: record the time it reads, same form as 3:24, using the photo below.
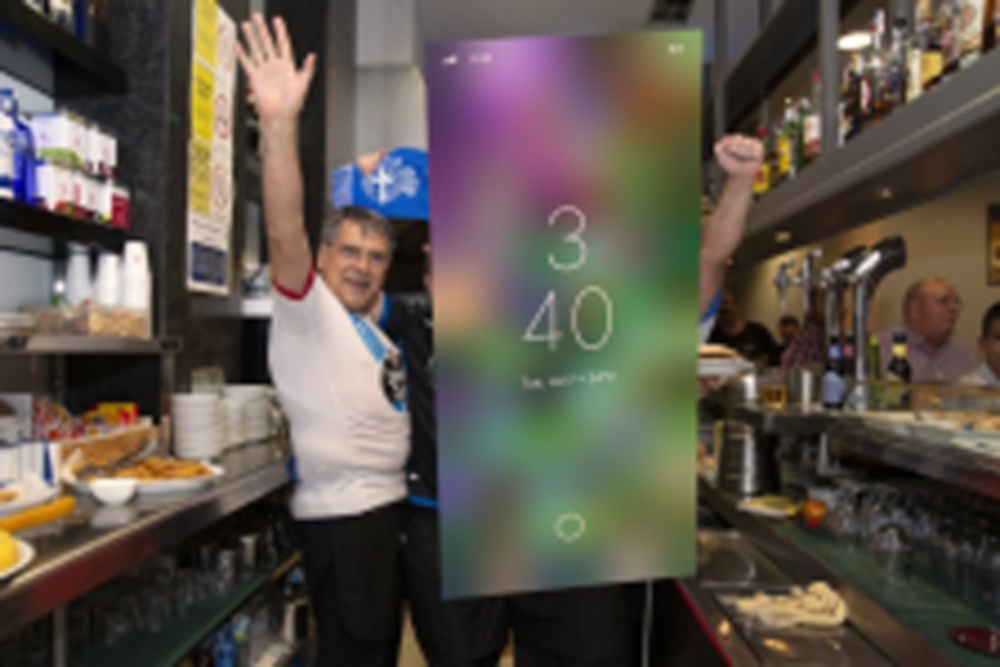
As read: 3:40
